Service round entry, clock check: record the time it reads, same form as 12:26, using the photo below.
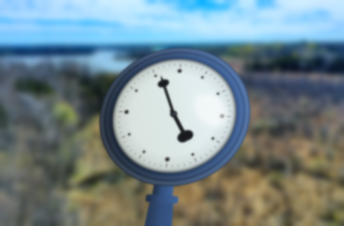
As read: 4:56
